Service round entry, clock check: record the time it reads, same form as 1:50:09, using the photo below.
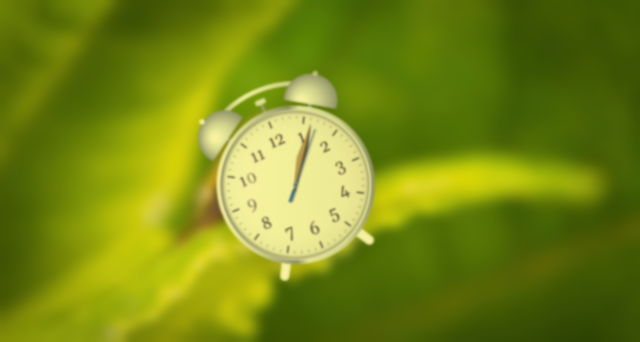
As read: 1:06:07
